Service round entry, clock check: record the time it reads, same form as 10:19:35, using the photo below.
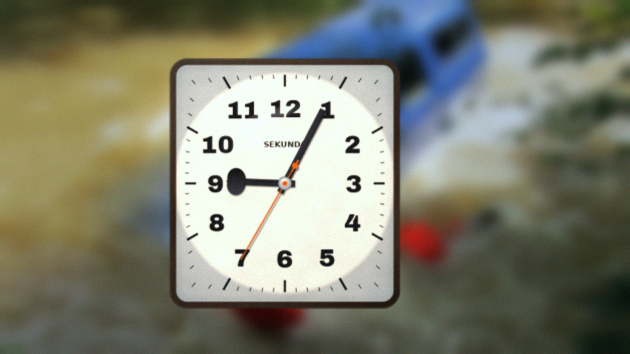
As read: 9:04:35
